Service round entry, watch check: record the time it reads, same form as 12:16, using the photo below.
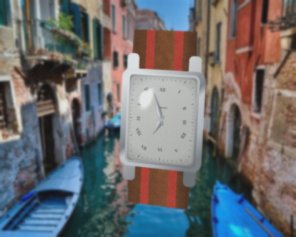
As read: 6:57
